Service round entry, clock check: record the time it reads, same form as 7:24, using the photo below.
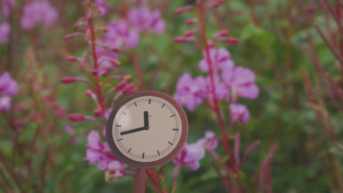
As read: 11:42
